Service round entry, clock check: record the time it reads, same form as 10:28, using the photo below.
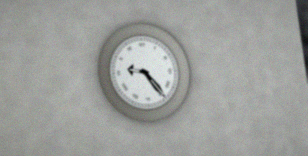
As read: 9:24
